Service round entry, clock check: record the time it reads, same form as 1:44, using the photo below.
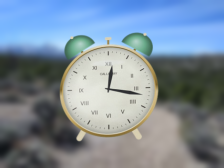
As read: 12:17
